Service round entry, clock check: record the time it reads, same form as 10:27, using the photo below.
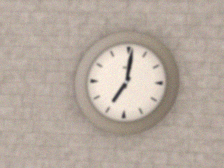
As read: 7:01
